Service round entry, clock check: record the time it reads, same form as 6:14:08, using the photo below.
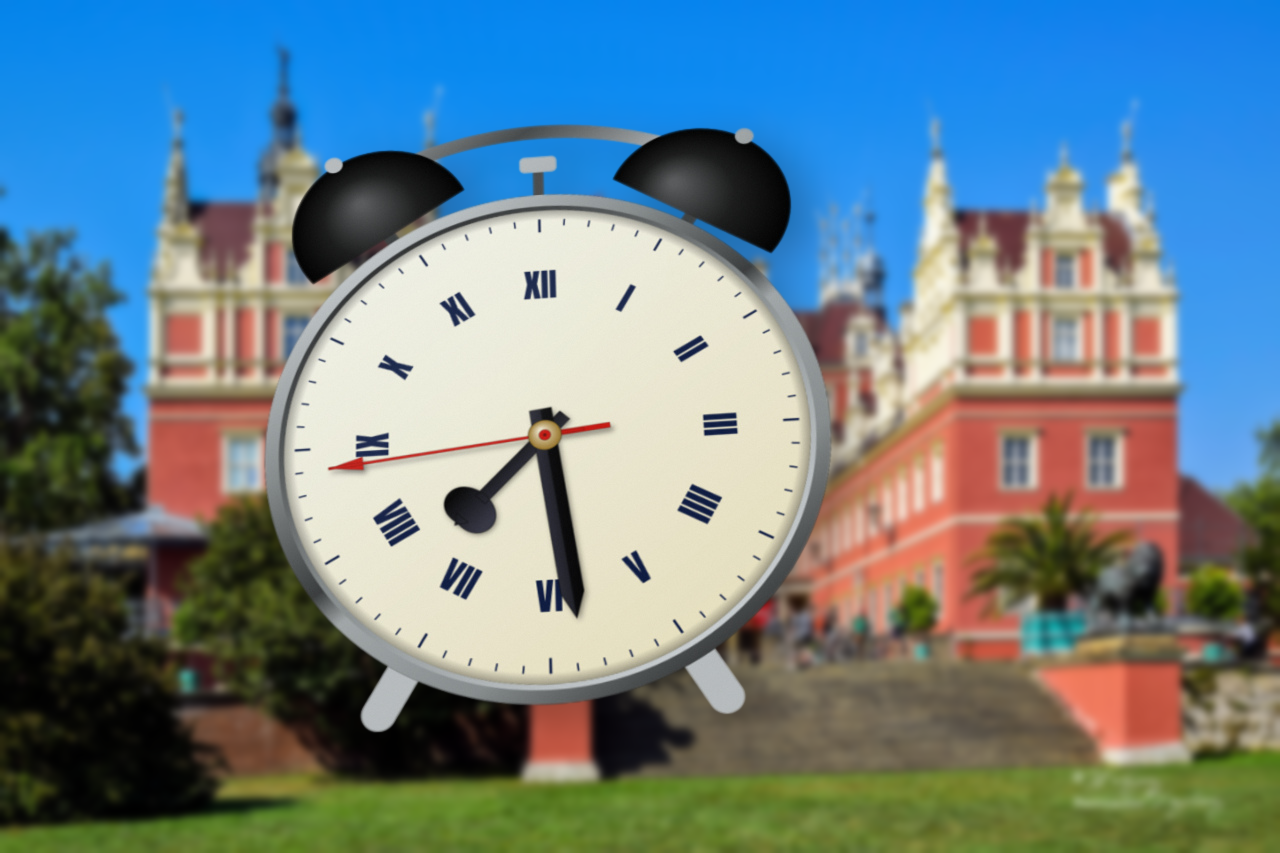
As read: 7:28:44
